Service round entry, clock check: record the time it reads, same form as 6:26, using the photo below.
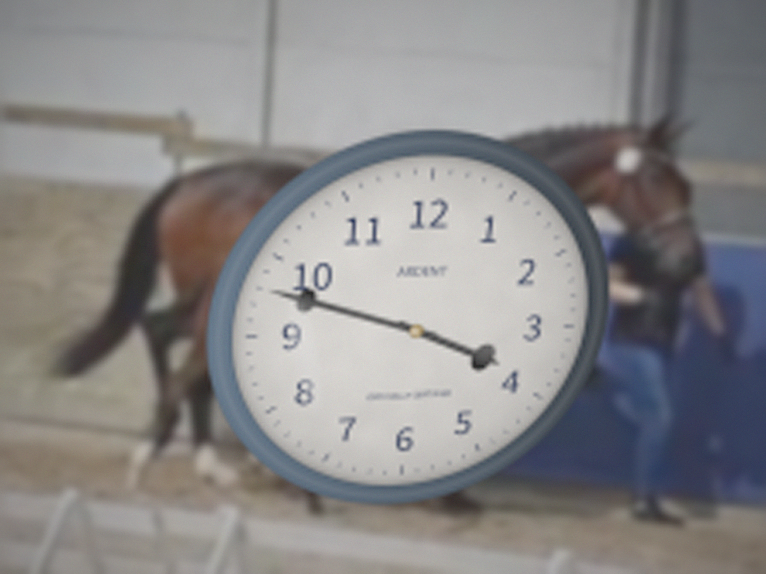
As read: 3:48
